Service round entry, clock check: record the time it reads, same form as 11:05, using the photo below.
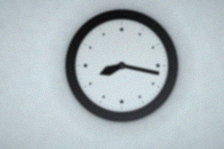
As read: 8:17
